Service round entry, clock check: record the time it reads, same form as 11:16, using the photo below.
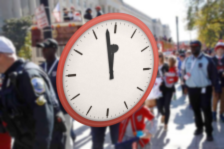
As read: 11:58
